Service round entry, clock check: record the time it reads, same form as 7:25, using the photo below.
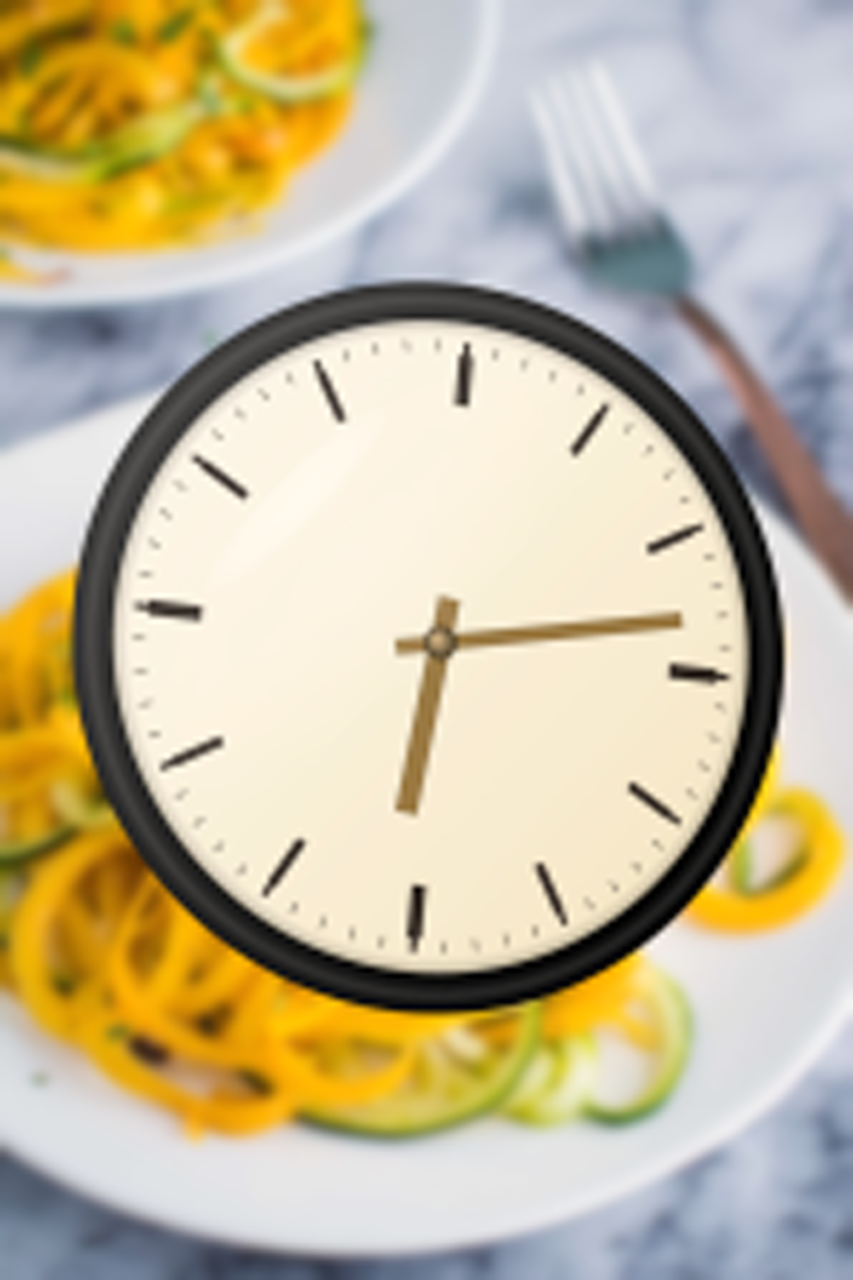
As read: 6:13
